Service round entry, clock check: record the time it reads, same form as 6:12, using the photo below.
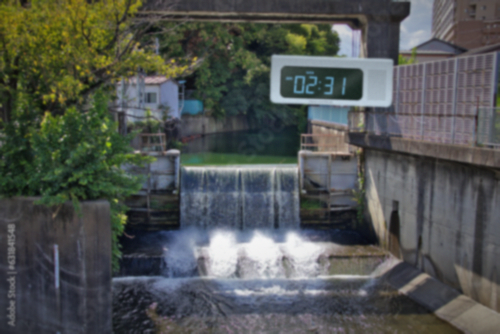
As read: 2:31
